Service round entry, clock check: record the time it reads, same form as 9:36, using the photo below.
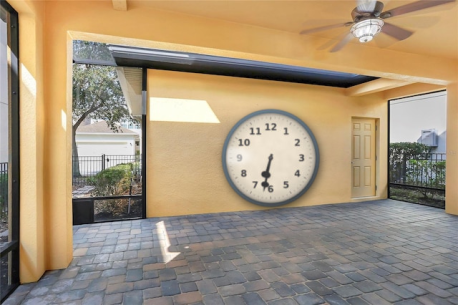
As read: 6:32
